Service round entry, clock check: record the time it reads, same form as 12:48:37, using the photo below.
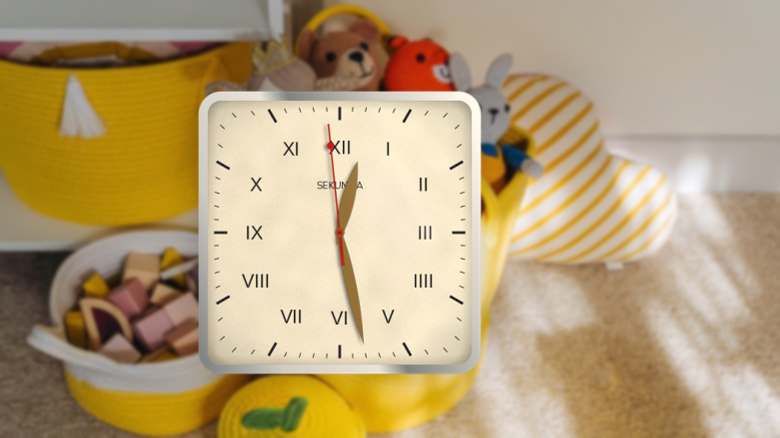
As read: 12:27:59
